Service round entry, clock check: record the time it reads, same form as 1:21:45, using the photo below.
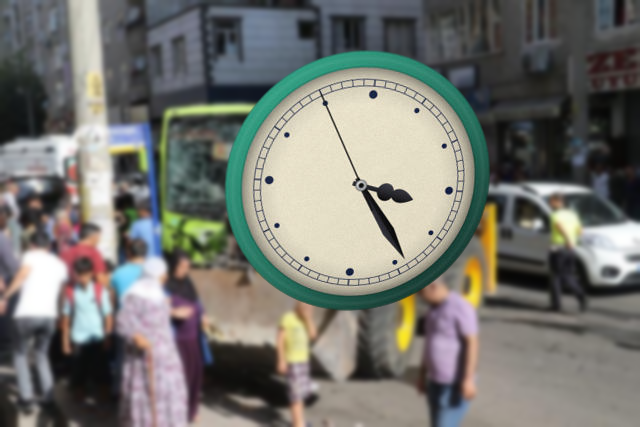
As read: 3:23:55
